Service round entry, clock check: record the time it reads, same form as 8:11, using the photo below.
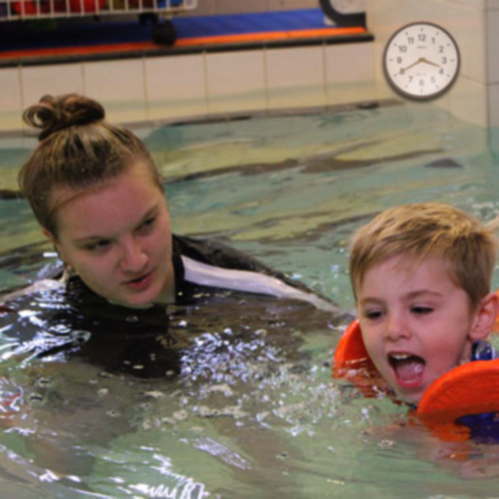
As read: 3:40
